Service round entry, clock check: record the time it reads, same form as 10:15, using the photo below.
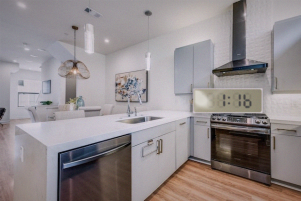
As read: 1:16
